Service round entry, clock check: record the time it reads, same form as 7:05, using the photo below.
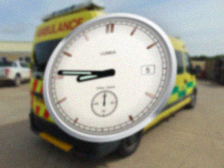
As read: 8:46
